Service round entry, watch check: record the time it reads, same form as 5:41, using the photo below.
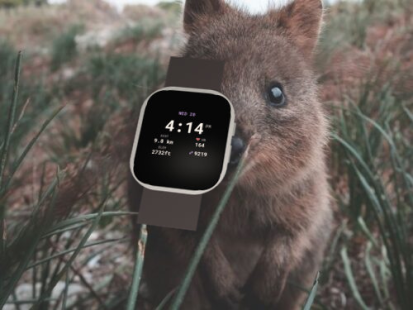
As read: 4:14
